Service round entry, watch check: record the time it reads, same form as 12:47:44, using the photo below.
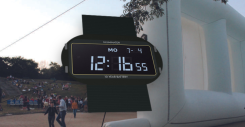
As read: 12:16:55
